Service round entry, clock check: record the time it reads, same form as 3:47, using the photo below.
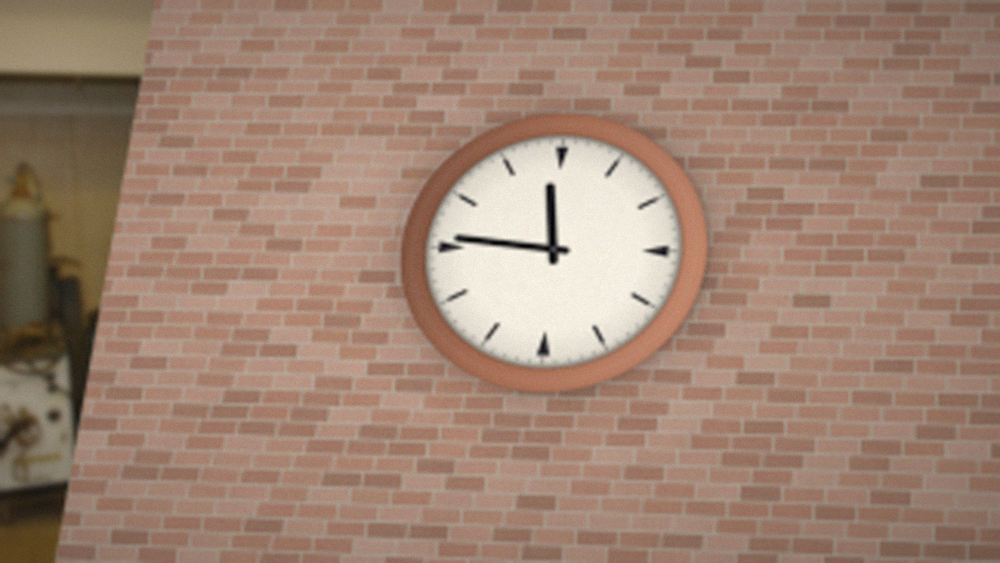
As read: 11:46
